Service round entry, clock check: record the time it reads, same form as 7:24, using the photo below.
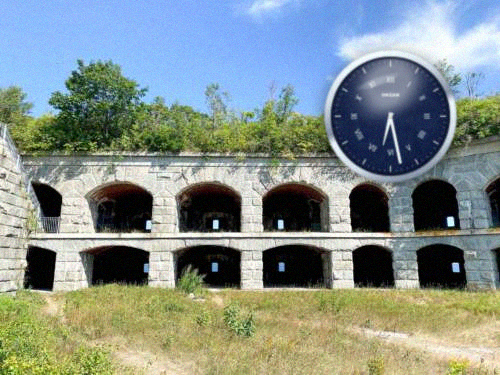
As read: 6:28
